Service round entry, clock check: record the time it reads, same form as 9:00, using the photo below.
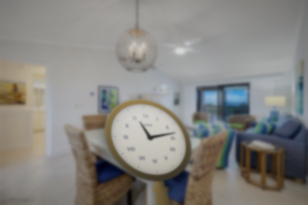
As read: 11:13
